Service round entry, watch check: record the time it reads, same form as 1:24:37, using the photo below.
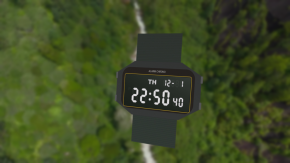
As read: 22:50:40
